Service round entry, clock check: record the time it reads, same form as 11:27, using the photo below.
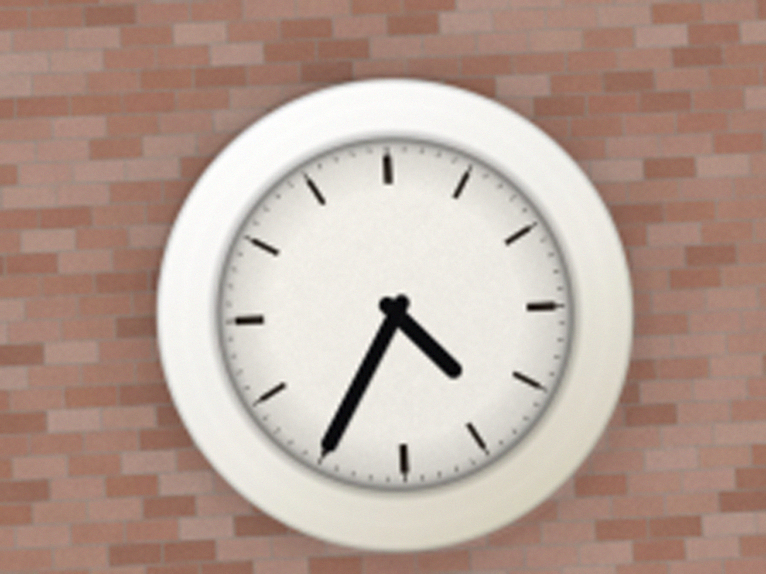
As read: 4:35
